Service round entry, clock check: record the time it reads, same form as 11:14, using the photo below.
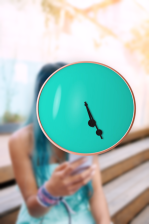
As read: 5:26
